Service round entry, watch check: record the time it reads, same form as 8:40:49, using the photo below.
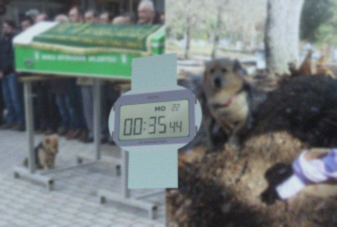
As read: 0:35:44
